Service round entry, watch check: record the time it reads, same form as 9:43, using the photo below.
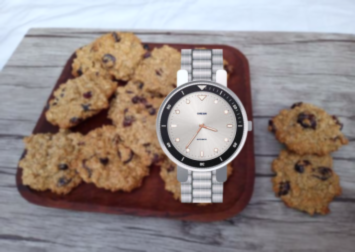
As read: 3:36
